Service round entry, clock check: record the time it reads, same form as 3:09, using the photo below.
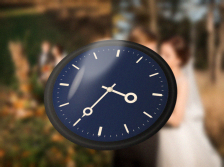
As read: 3:35
